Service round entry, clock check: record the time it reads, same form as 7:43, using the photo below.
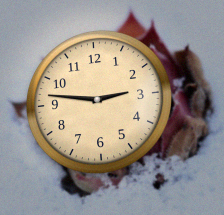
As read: 2:47
